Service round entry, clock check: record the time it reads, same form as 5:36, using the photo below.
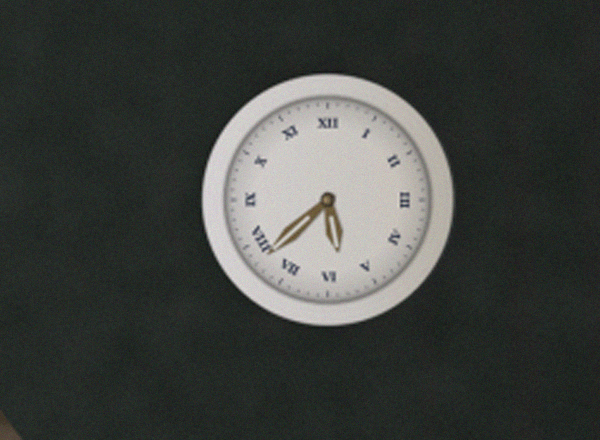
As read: 5:38
